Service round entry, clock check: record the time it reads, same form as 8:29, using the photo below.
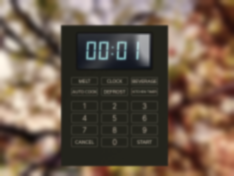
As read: 0:01
